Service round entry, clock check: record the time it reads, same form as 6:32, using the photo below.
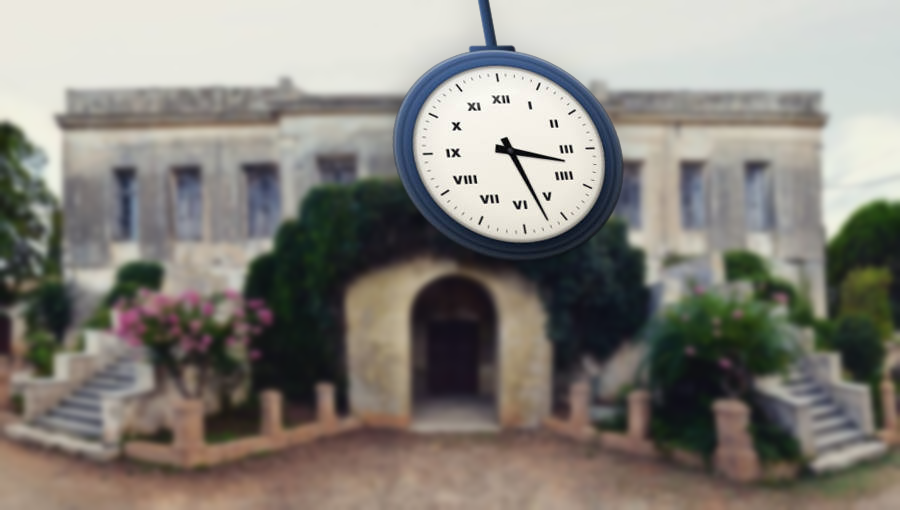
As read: 3:27
